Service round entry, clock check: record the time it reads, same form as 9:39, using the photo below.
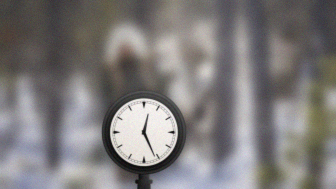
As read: 12:26
